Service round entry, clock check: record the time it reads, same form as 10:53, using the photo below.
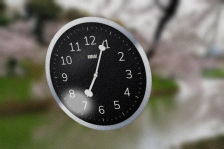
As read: 7:04
